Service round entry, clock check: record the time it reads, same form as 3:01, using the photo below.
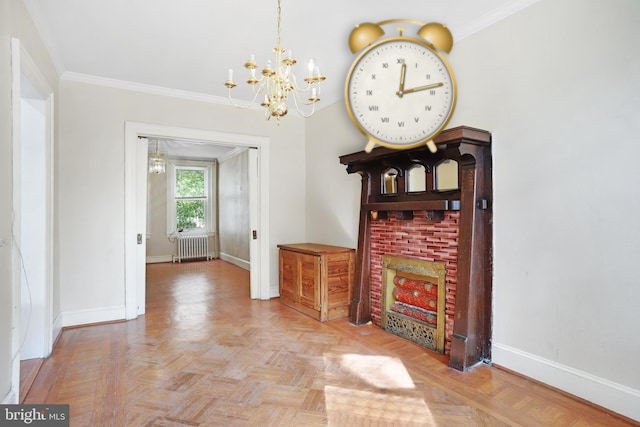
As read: 12:13
